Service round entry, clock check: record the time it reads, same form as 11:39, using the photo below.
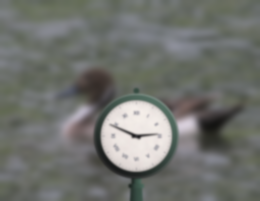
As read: 2:49
